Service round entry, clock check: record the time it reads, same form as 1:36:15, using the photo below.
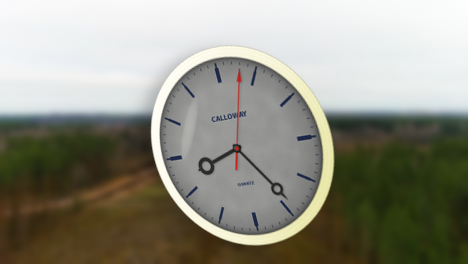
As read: 8:24:03
